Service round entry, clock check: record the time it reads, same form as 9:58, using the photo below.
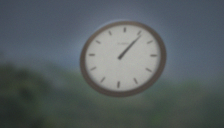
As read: 1:06
